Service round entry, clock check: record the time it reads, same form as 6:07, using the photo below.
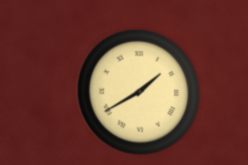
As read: 1:40
